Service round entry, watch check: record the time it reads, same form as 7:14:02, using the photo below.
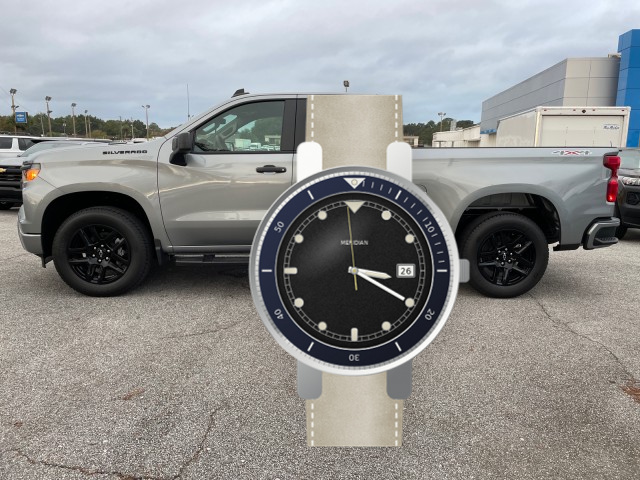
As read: 3:19:59
